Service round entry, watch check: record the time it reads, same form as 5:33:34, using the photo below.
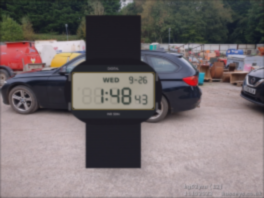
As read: 1:48:43
